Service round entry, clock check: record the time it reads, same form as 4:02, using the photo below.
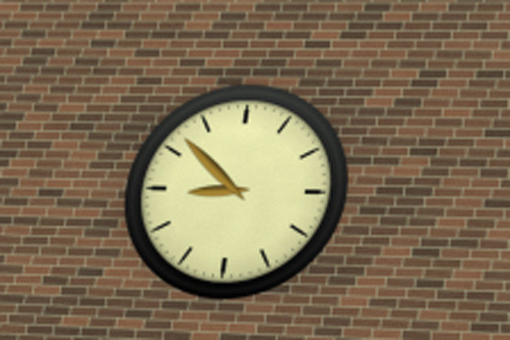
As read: 8:52
